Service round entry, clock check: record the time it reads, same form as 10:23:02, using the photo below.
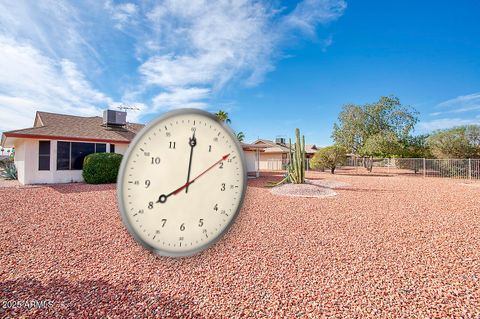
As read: 8:00:09
